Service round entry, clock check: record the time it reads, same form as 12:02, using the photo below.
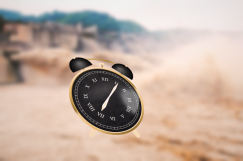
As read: 7:06
